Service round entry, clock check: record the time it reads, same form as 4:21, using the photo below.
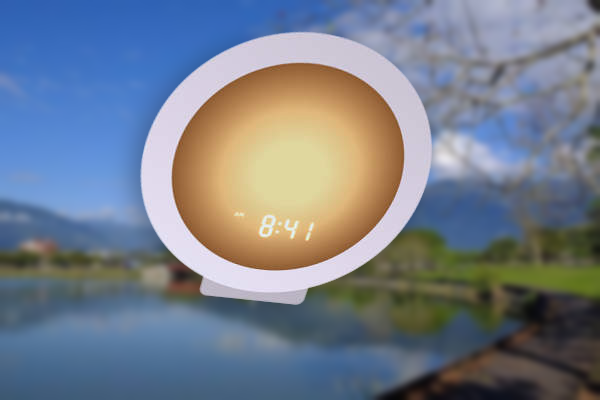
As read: 8:41
